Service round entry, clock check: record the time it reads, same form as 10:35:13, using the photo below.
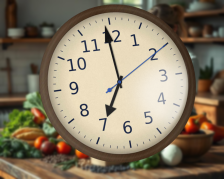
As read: 6:59:10
